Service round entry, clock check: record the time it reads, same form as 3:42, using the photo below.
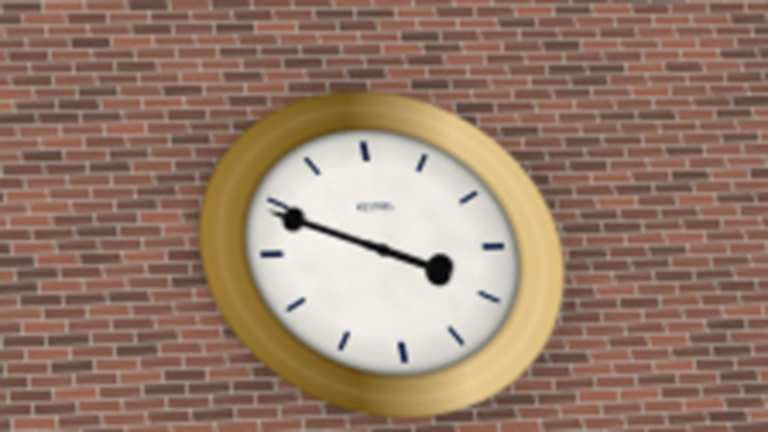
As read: 3:49
